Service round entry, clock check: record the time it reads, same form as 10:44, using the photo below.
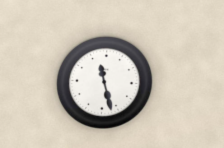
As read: 11:27
